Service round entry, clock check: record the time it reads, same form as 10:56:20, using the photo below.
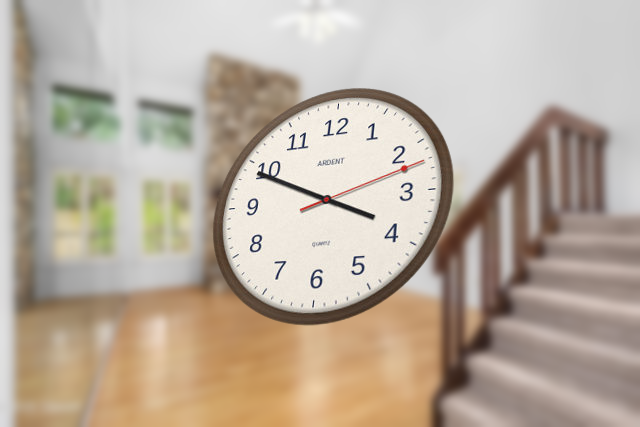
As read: 3:49:12
